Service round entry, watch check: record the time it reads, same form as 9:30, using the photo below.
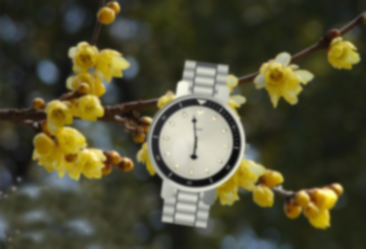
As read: 5:58
